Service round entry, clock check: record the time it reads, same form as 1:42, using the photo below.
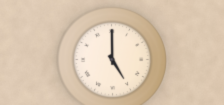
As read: 5:00
